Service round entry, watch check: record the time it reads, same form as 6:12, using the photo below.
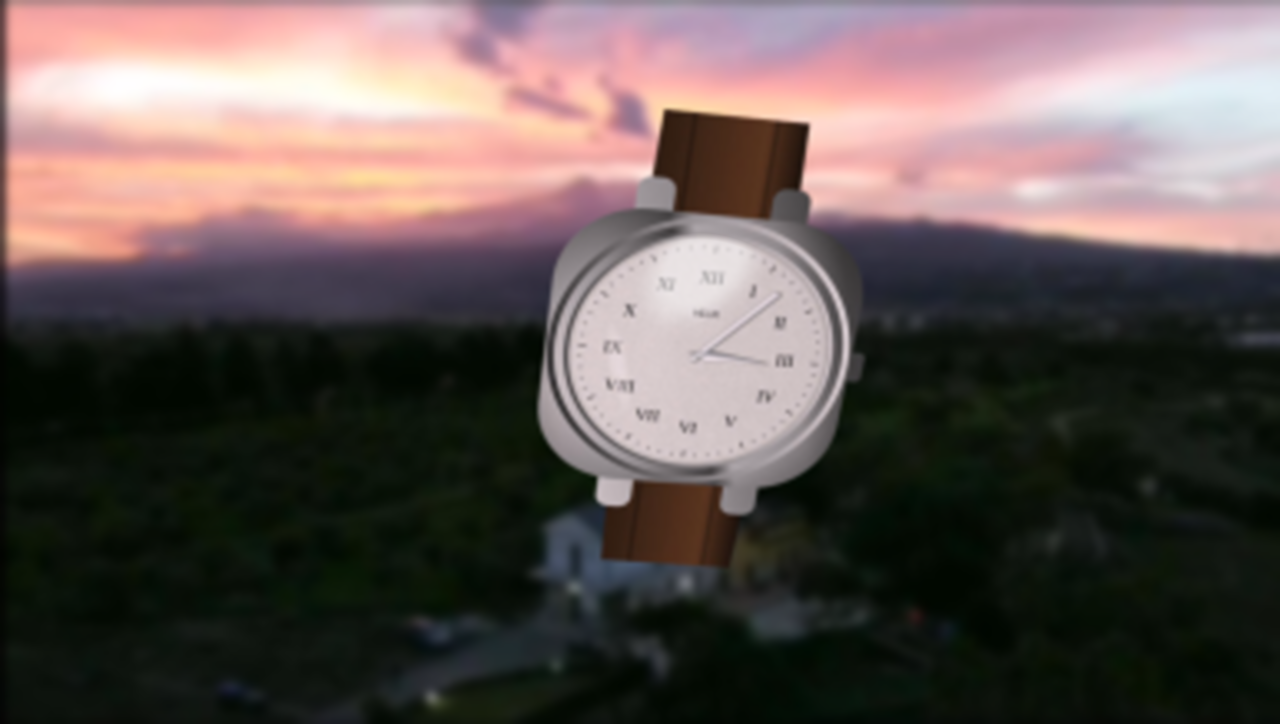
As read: 3:07
